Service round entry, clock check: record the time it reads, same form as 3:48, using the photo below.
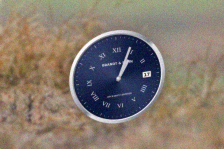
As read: 1:04
